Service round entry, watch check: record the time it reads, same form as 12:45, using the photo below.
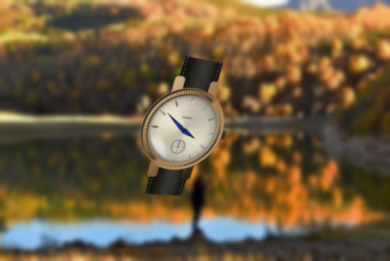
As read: 3:51
